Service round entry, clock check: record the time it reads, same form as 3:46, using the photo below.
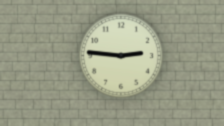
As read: 2:46
